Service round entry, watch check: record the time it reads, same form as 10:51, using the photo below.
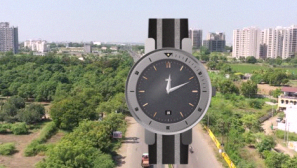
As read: 12:11
